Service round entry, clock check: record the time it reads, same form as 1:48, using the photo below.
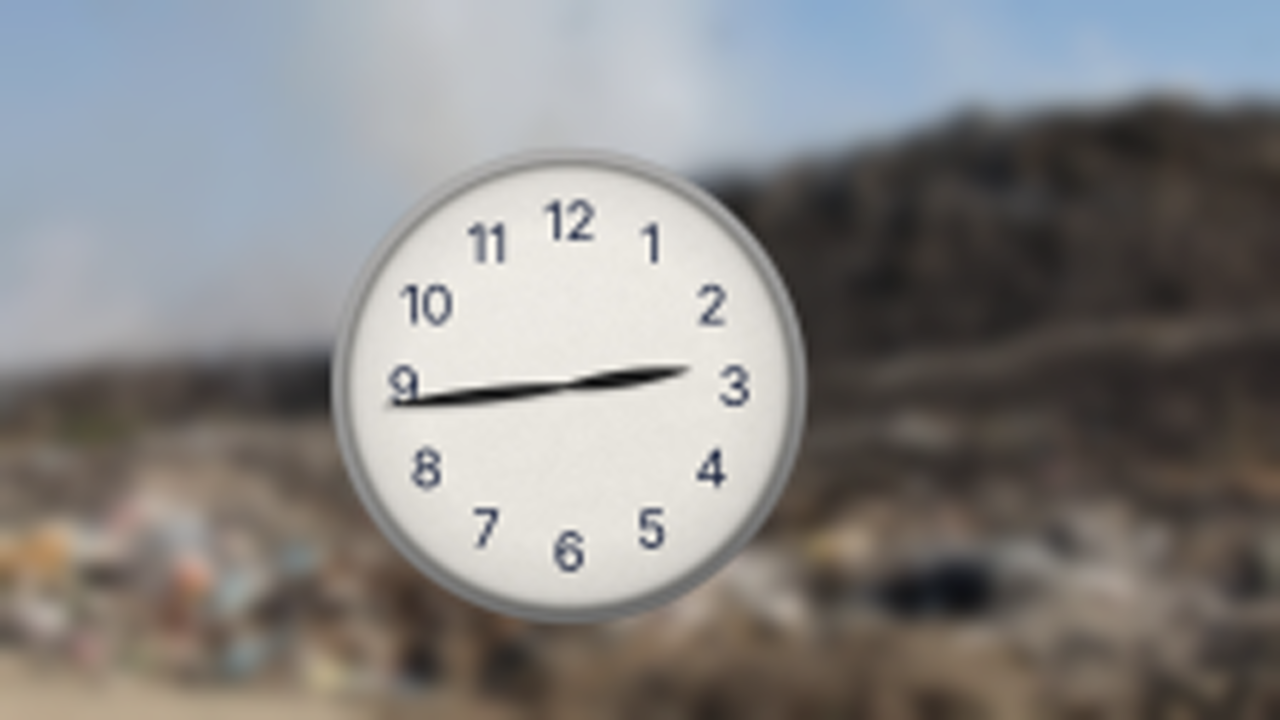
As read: 2:44
